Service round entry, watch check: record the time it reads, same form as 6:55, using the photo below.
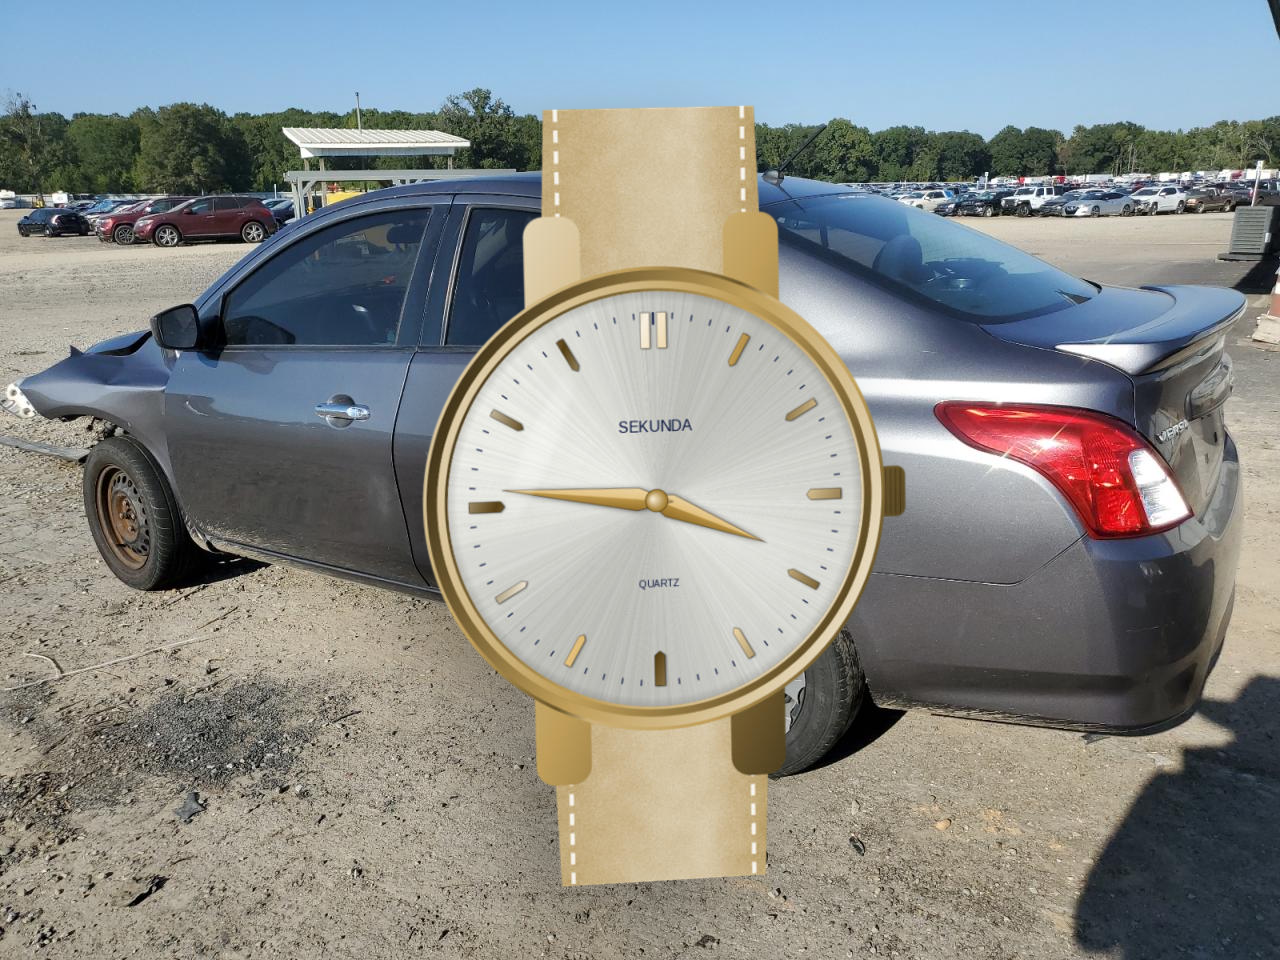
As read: 3:46
